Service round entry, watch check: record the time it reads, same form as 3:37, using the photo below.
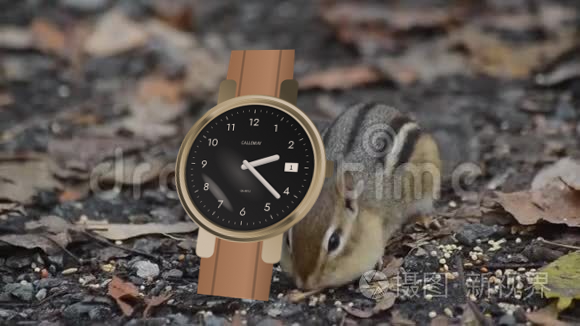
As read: 2:22
